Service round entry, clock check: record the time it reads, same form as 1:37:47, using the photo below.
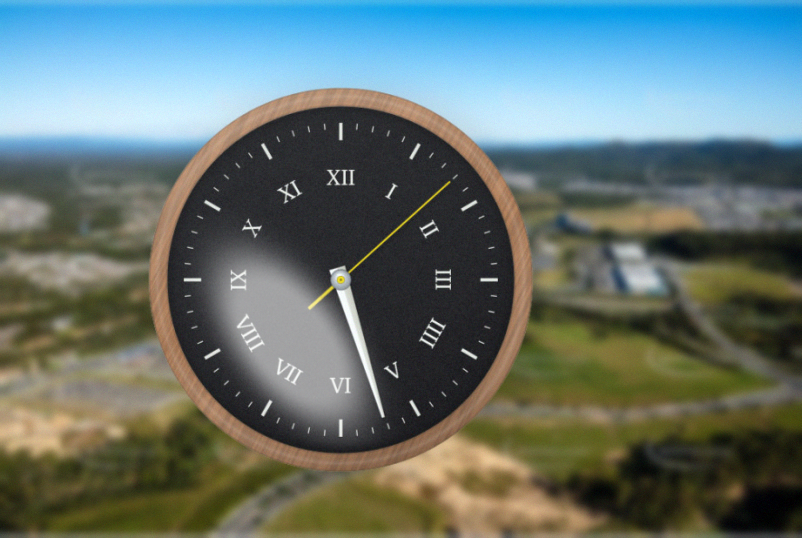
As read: 5:27:08
